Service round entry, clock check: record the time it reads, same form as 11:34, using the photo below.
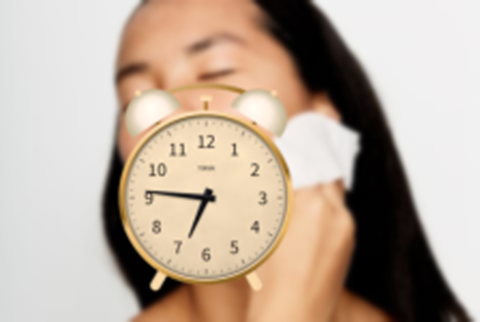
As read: 6:46
